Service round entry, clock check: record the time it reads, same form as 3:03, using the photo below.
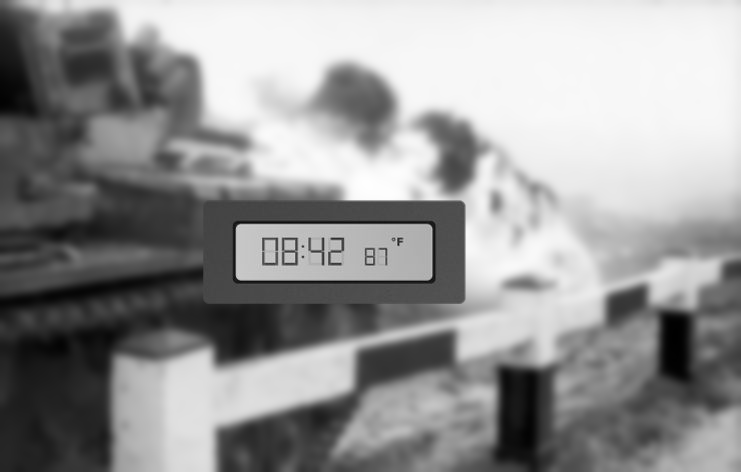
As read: 8:42
